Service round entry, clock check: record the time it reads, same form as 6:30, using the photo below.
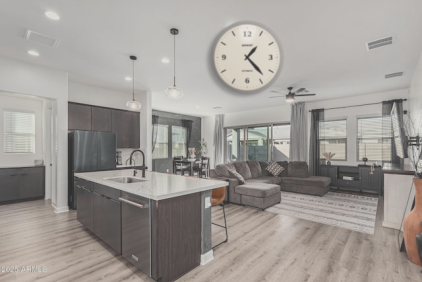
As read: 1:23
